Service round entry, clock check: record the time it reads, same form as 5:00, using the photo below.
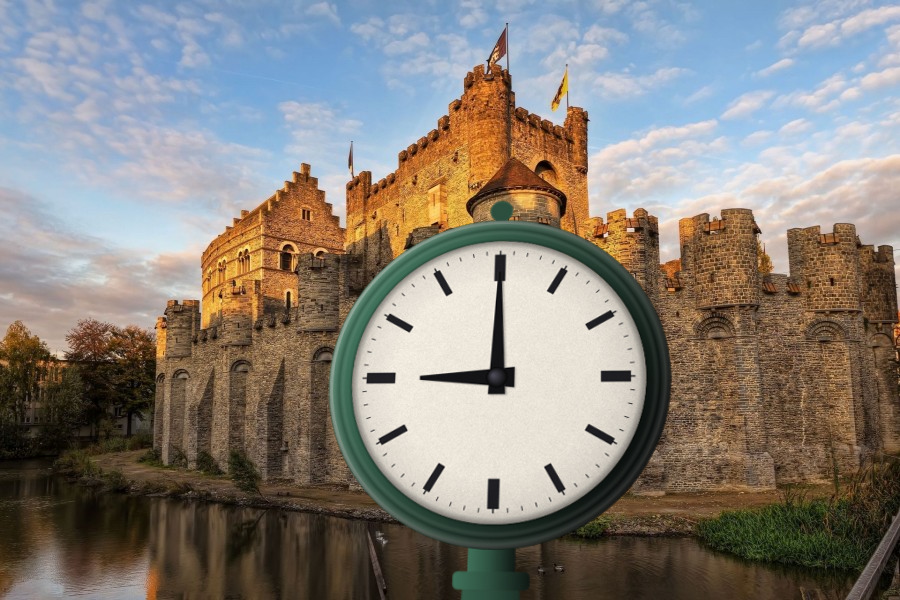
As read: 9:00
